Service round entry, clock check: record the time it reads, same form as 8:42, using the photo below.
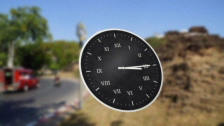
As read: 3:15
